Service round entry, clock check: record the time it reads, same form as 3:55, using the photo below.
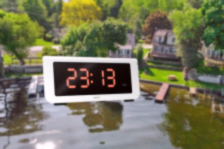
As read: 23:13
